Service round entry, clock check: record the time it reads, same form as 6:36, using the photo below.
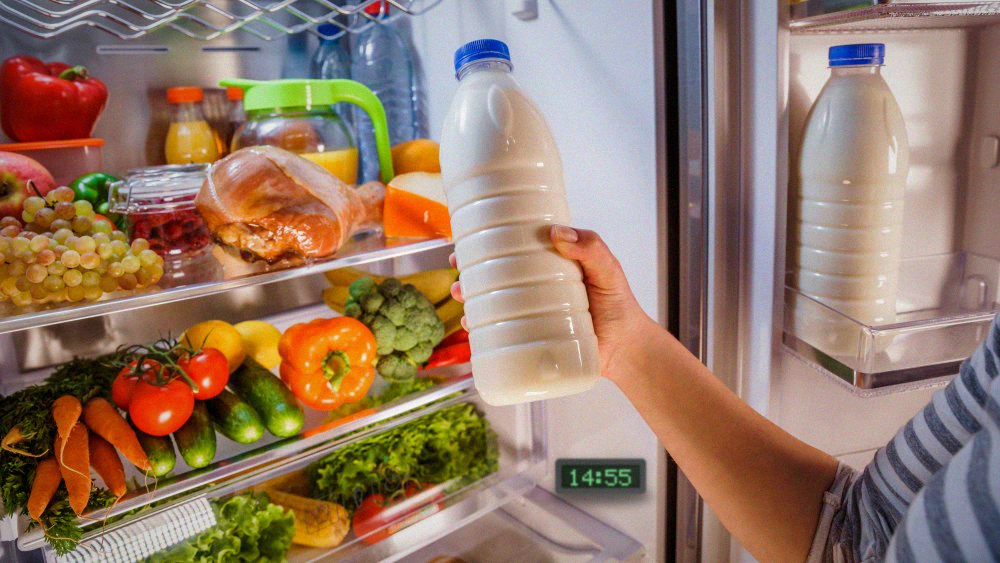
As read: 14:55
